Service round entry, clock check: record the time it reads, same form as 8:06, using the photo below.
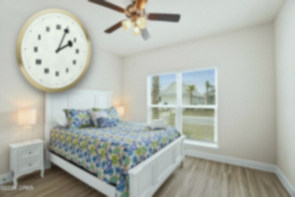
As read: 2:04
